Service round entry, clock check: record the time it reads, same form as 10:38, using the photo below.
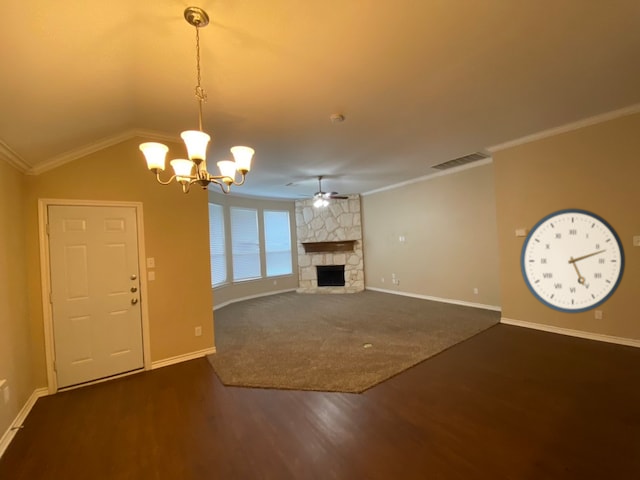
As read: 5:12
